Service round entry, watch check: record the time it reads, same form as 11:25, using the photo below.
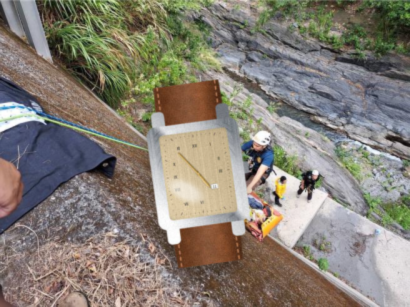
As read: 4:54
